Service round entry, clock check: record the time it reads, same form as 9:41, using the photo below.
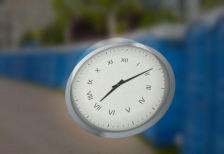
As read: 7:09
